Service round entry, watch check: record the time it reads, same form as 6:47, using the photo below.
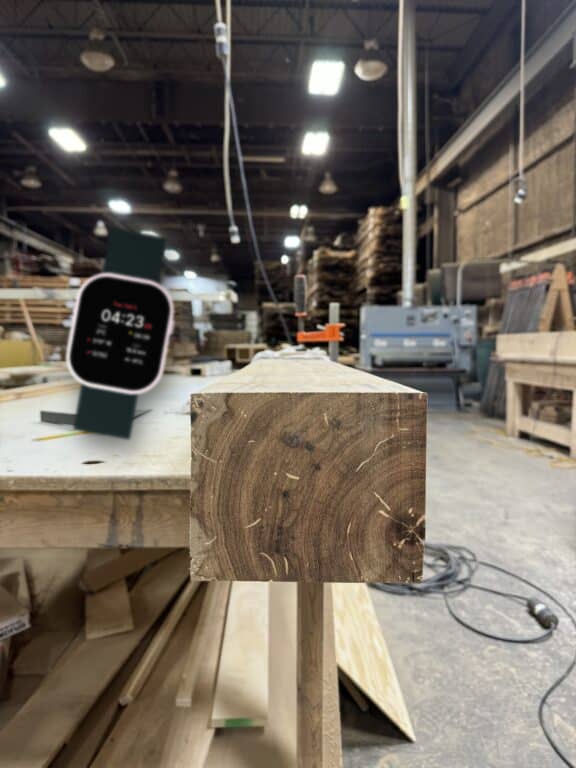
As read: 4:23
